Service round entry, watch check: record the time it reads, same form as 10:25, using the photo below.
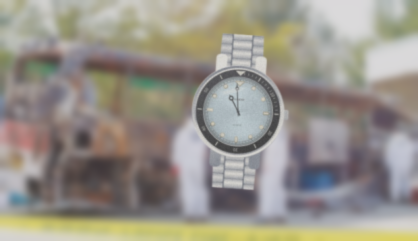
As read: 10:59
